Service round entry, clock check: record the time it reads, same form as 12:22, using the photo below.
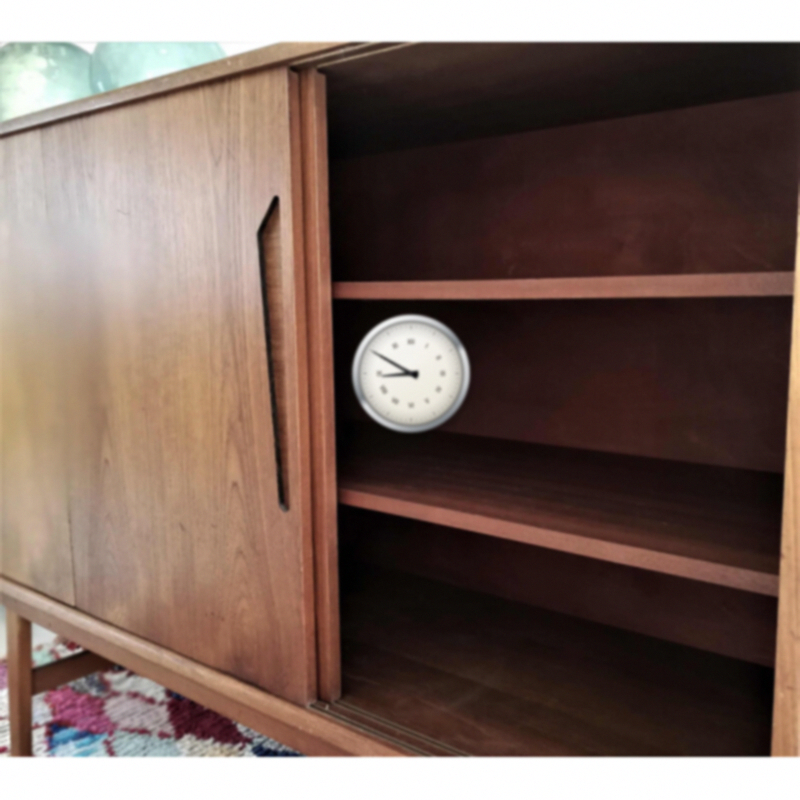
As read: 8:50
